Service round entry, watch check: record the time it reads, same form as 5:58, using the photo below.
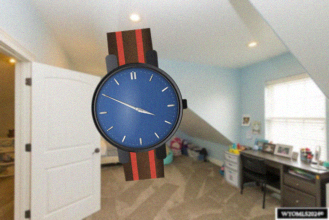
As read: 3:50
